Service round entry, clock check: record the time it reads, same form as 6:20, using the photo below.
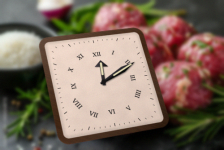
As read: 12:11
